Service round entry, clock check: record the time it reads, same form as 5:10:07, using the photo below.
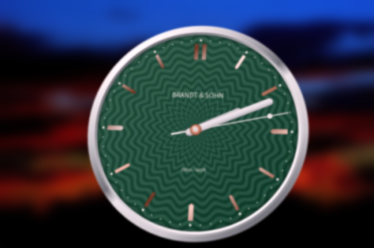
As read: 2:11:13
